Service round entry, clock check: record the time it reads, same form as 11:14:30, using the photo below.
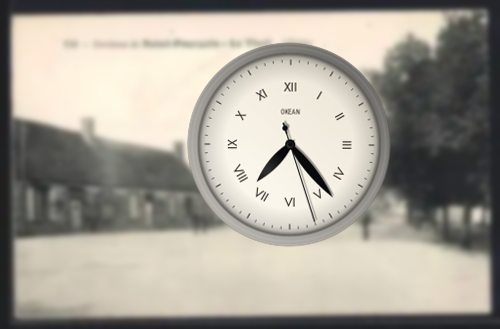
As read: 7:23:27
